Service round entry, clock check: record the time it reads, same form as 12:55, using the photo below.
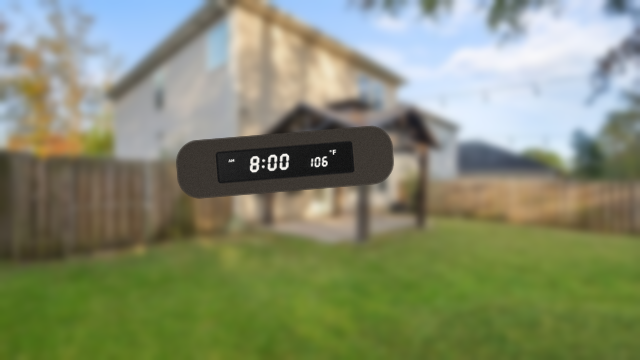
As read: 8:00
